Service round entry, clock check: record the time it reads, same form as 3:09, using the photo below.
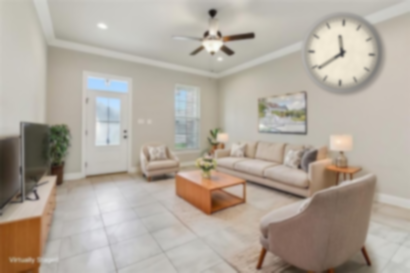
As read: 11:39
